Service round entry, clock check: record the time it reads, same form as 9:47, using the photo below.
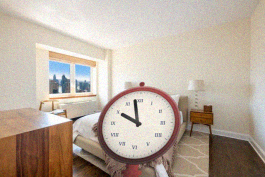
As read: 9:58
